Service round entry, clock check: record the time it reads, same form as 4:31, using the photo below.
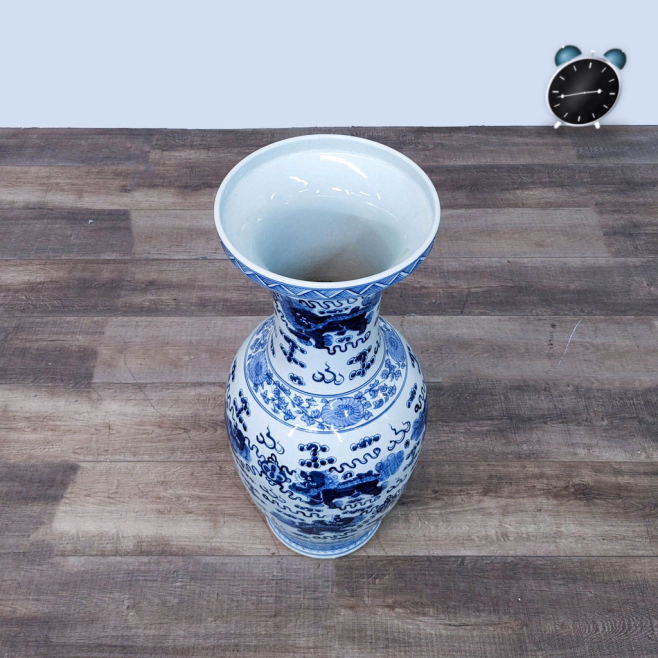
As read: 2:43
